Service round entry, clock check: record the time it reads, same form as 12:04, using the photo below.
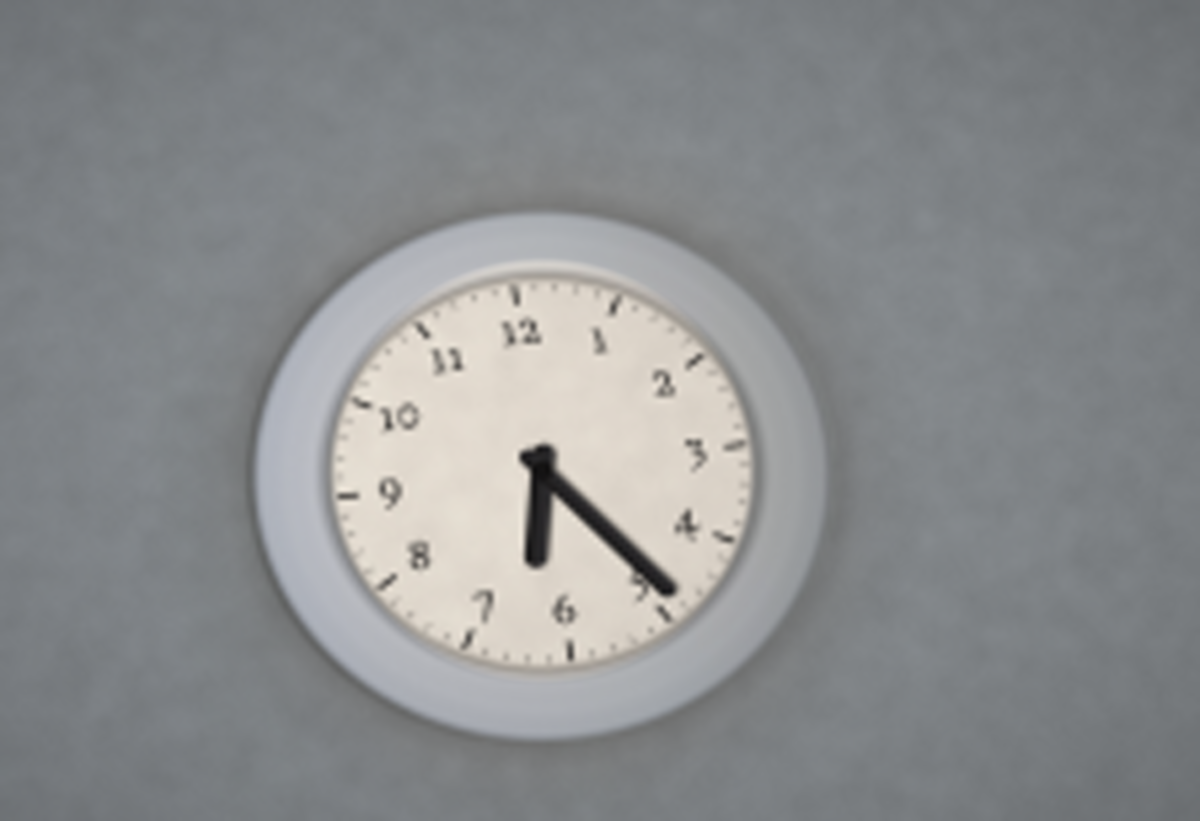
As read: 6:24
